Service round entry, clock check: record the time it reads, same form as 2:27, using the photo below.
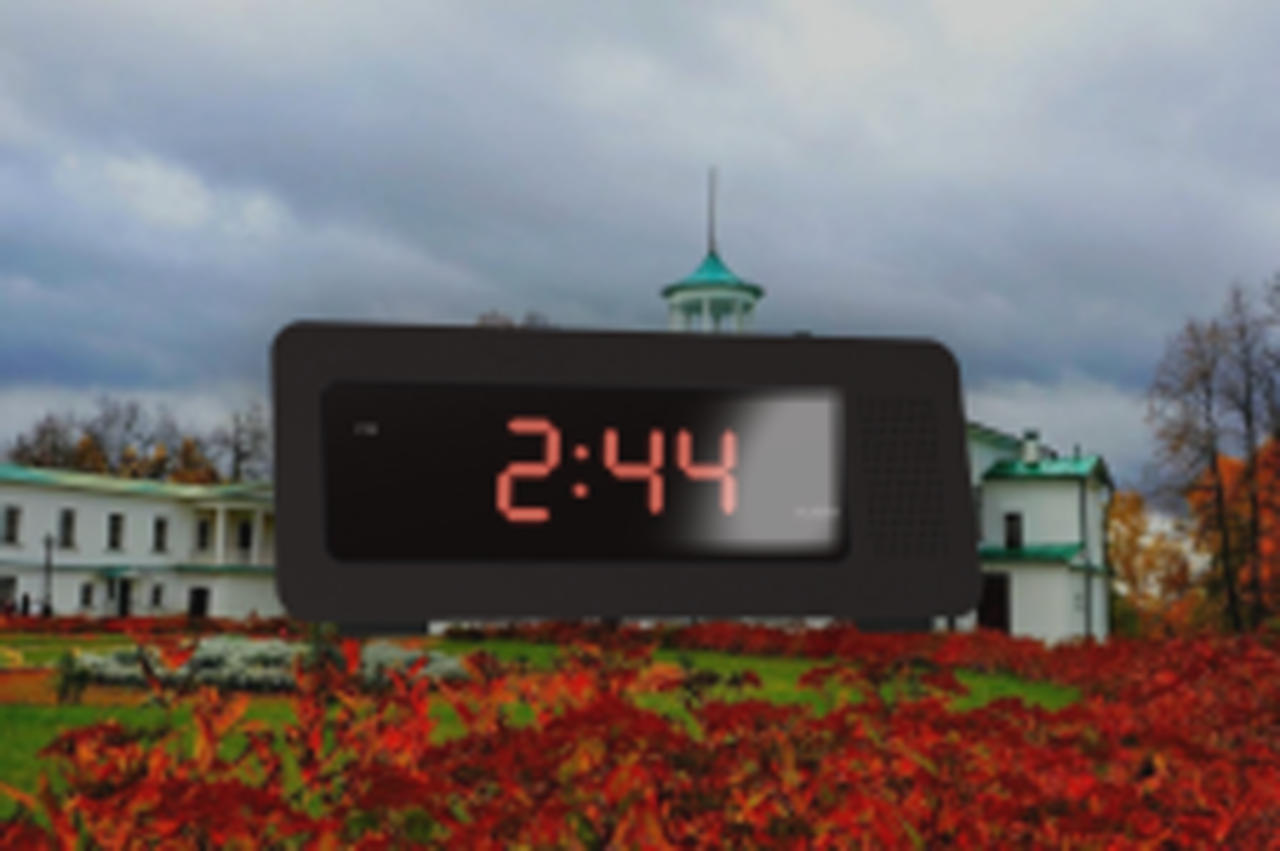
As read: 2:44
